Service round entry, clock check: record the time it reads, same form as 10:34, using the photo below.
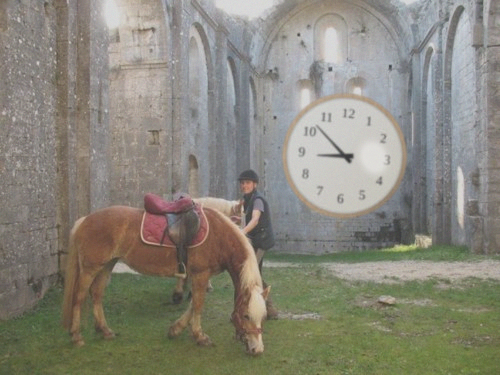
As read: 8:52
